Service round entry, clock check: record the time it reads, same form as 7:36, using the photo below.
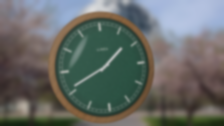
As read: 1:41
